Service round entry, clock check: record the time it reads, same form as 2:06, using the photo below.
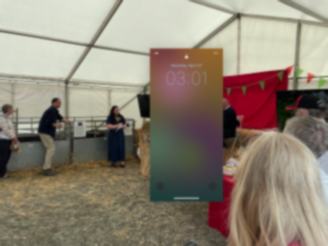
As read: 3:01
